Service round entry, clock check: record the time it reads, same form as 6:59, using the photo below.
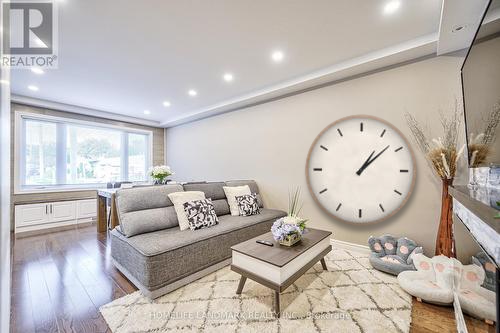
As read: 1:08
